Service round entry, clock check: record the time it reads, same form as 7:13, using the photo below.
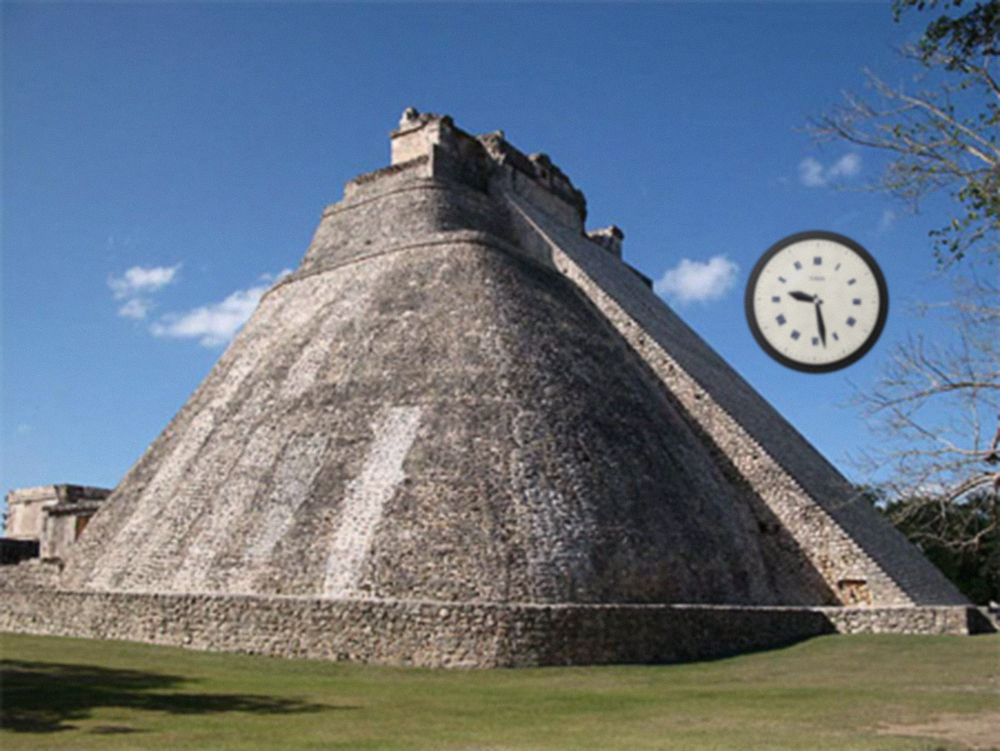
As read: 9:28
